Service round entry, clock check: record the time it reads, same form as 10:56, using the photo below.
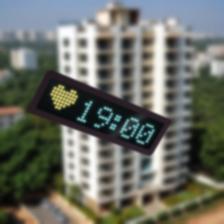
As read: 19:00
